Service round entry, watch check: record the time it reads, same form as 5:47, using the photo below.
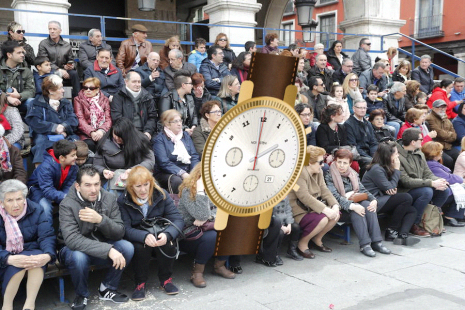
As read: 1:59
